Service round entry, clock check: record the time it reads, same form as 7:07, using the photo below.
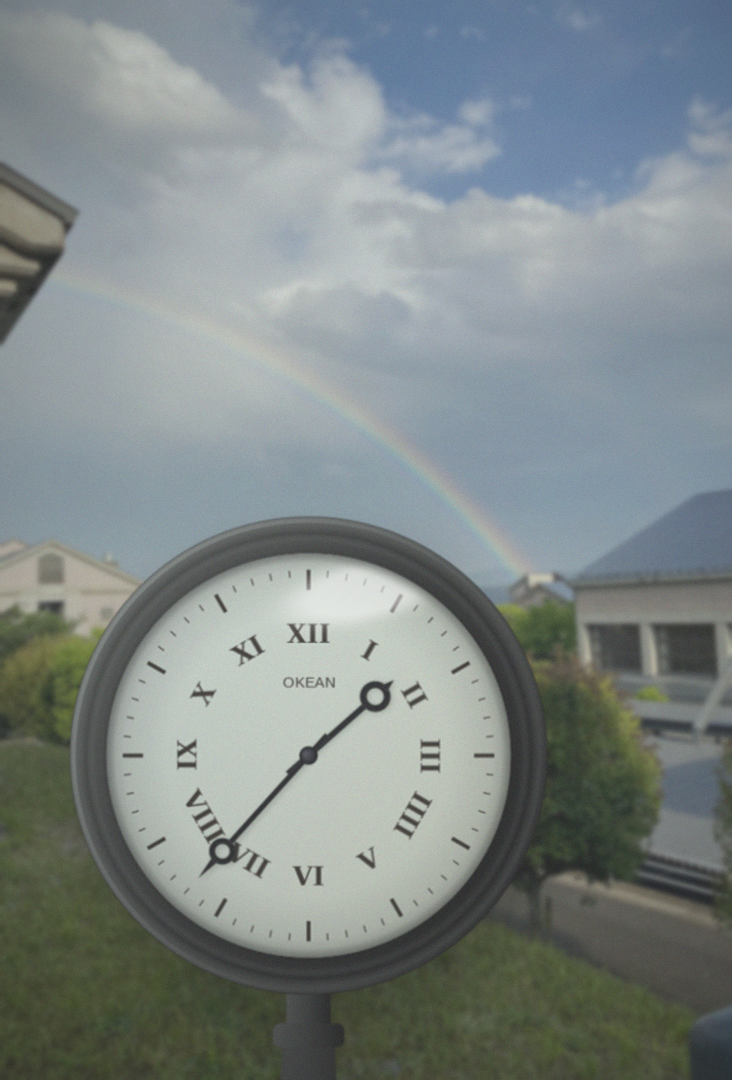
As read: 1:37
